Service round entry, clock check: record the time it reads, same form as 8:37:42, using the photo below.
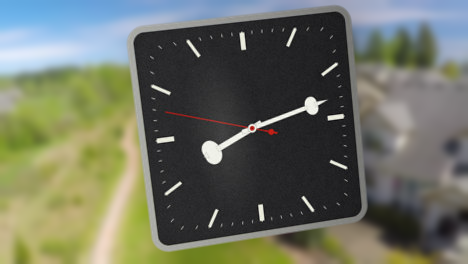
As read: 8:12:48
